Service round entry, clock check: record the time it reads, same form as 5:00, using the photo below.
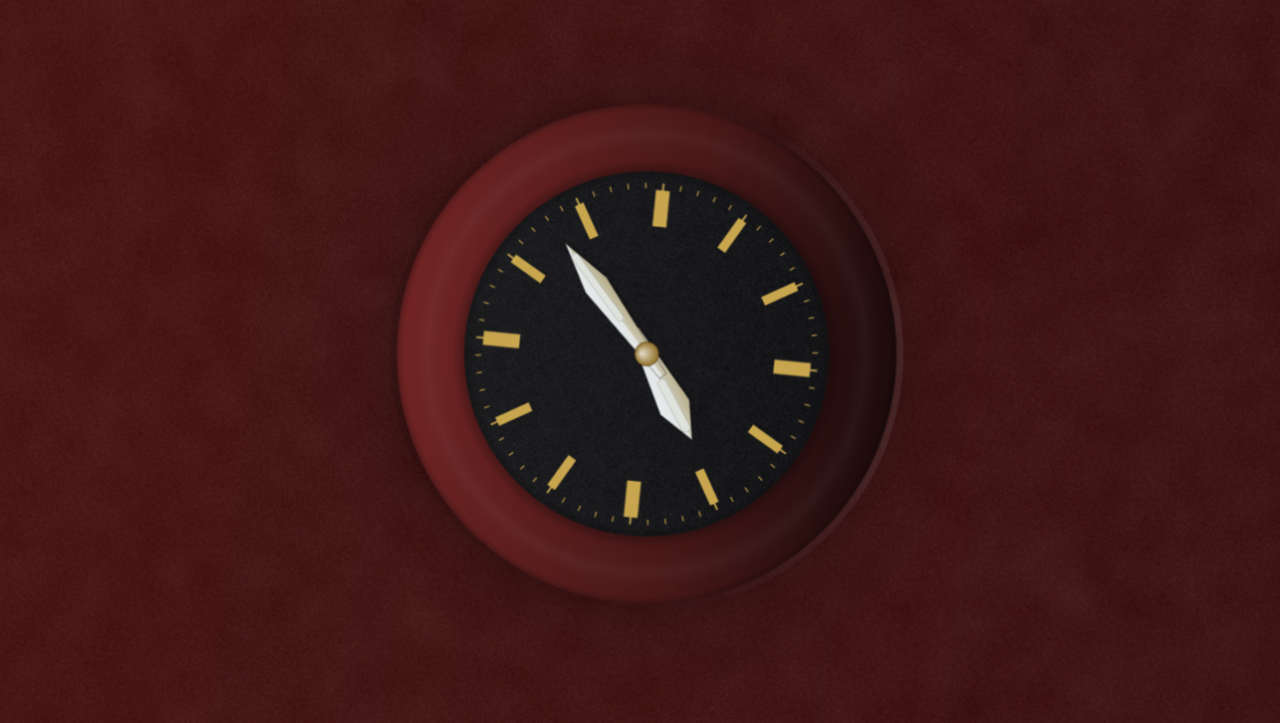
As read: 4:53
